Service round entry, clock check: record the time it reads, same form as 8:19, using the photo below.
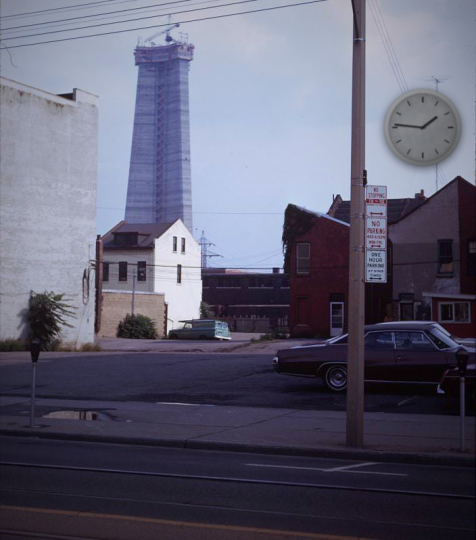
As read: 1:46
